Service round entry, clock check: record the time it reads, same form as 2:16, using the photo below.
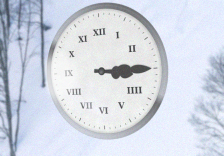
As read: 3:15
